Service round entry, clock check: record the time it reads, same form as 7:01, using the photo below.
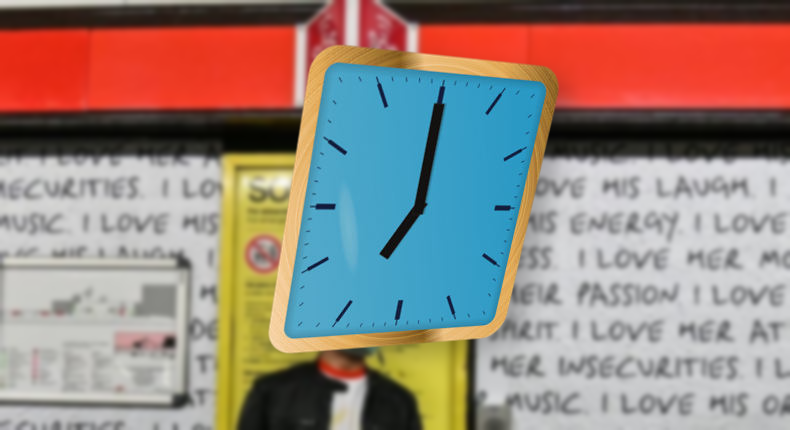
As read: 7:00
